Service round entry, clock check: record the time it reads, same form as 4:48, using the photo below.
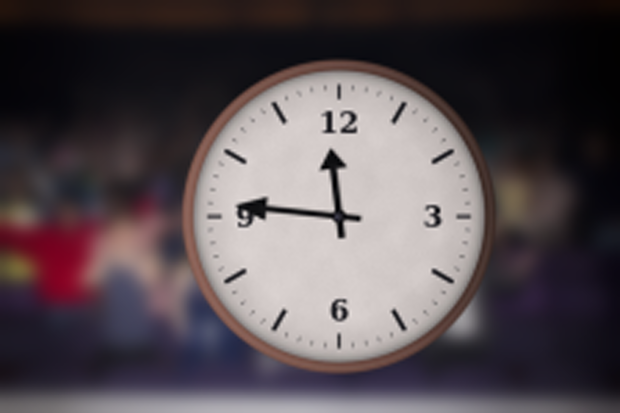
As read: 11:46
